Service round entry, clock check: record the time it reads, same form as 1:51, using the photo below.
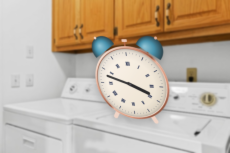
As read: 3:48
